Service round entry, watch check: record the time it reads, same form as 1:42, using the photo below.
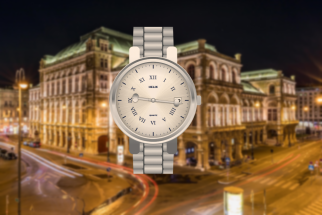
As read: 9:16
